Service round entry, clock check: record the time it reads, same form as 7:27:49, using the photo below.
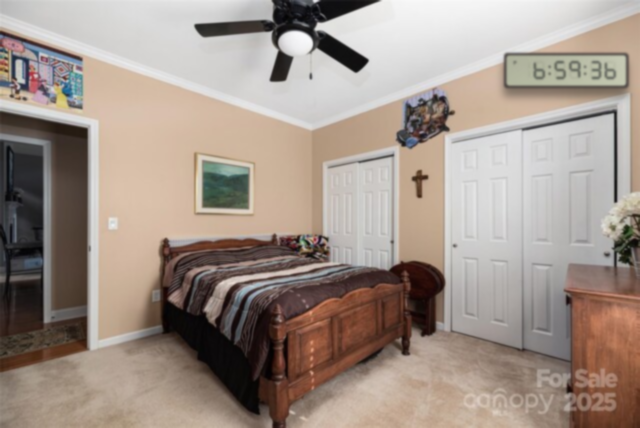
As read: 6:59:36
